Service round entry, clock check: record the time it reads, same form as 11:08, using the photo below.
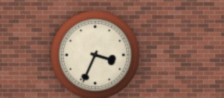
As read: 3:34
